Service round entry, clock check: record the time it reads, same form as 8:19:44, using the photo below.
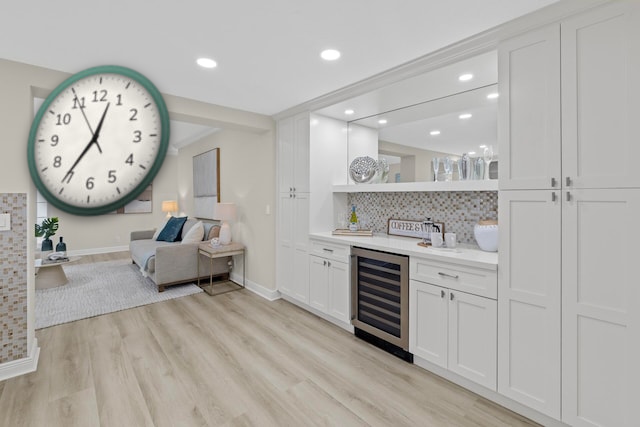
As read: 12:35:55
